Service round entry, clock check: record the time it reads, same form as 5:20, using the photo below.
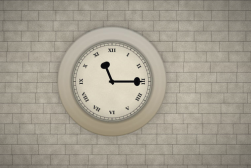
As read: 11:15
